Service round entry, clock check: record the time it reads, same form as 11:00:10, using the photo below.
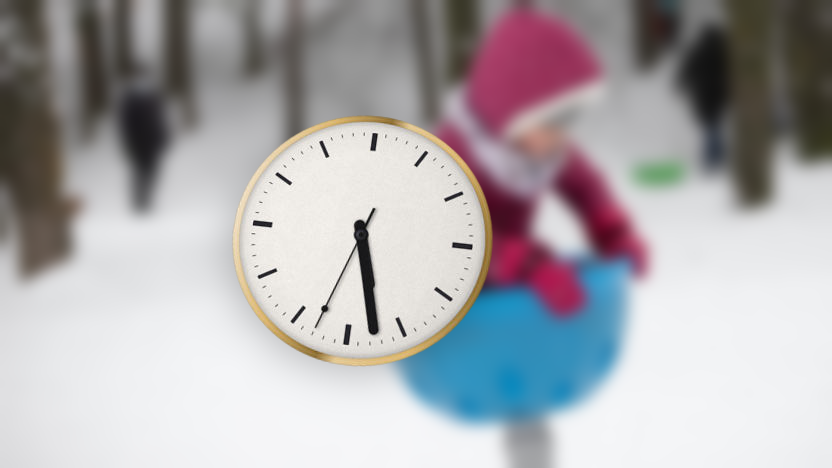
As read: 5:27:33
